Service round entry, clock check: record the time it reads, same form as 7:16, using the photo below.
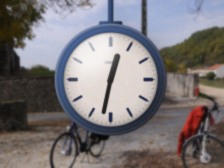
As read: 12:32
